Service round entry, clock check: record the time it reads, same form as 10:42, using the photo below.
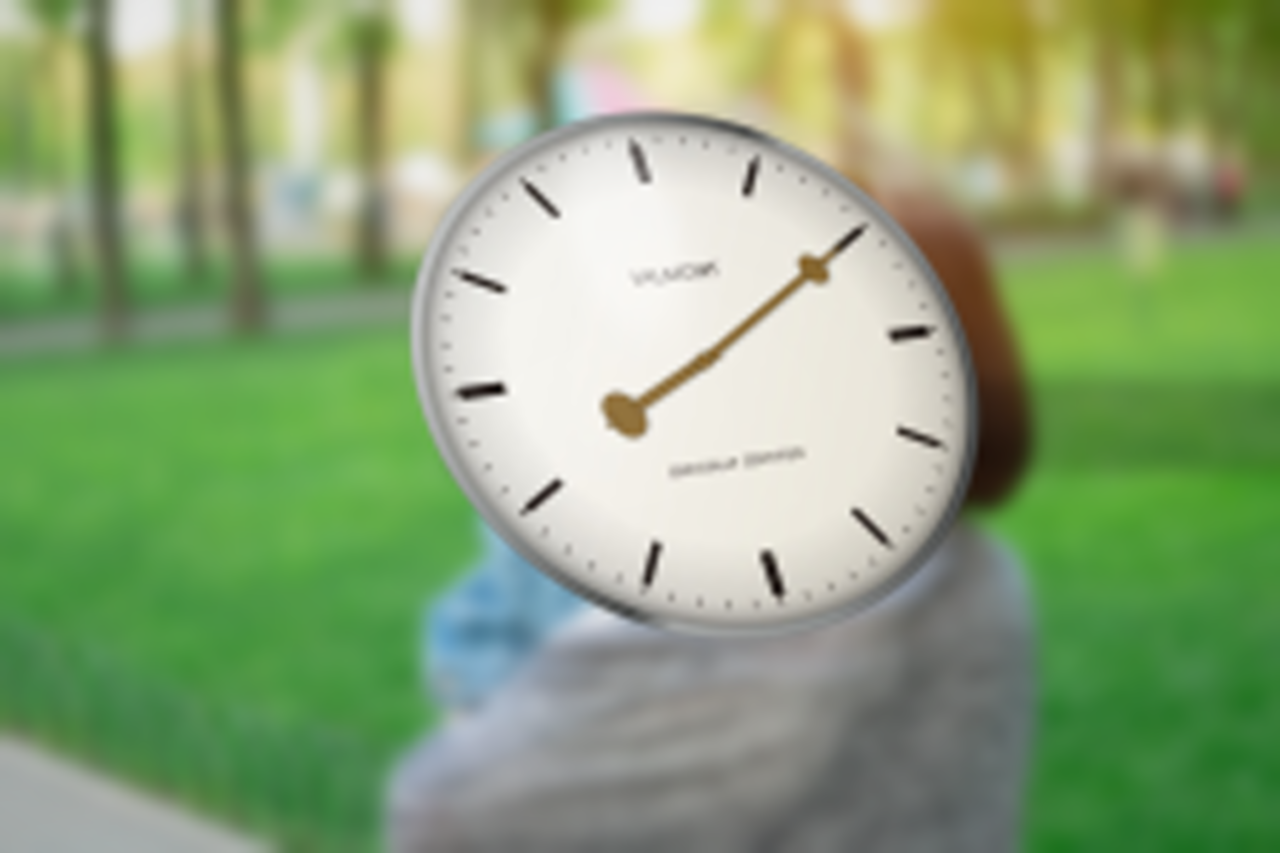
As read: 8:10
